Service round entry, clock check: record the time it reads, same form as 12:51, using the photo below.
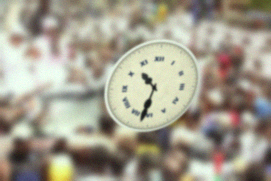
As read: 10:32
